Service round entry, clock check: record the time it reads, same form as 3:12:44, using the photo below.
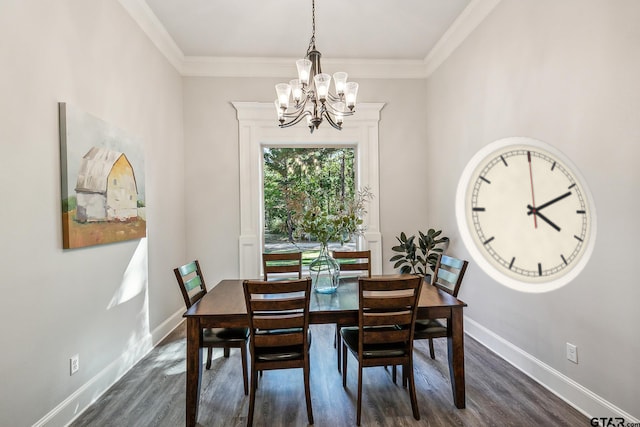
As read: 4:11:00
